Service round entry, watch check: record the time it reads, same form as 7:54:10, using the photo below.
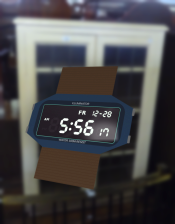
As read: 5:56:17
